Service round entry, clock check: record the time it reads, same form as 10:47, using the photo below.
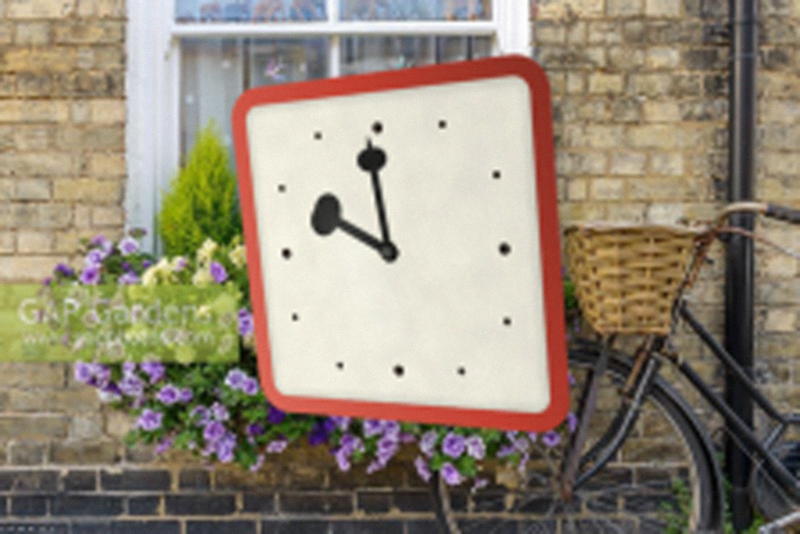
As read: 9:59
